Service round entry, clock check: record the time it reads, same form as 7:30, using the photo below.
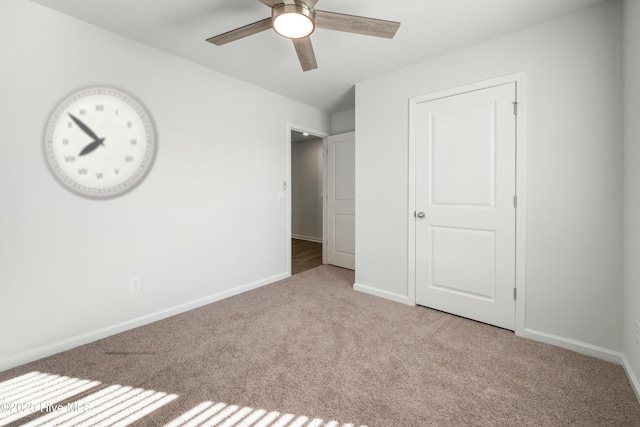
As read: 7:52
